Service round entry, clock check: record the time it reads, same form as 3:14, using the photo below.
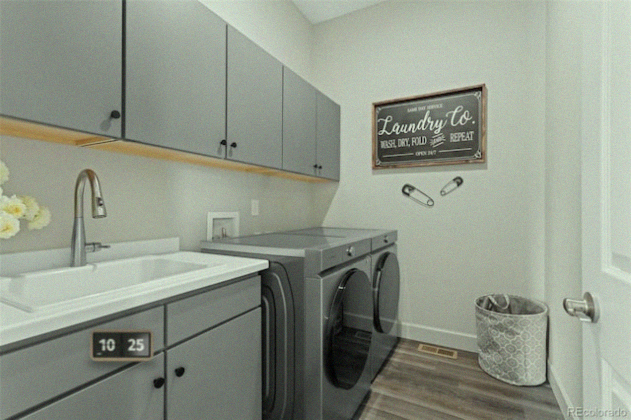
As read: 10:25
